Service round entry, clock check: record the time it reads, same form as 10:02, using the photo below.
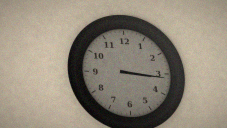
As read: 3:16
